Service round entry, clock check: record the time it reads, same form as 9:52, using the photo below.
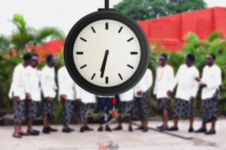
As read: 6:32
